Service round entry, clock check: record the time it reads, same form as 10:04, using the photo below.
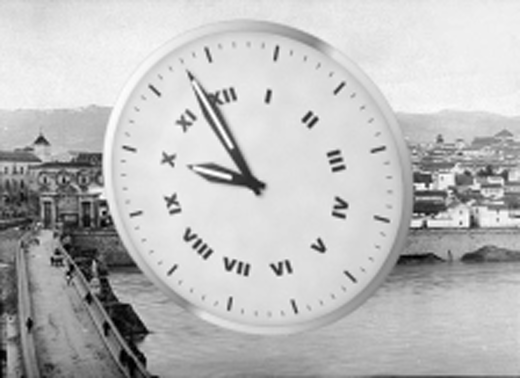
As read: 9:58
